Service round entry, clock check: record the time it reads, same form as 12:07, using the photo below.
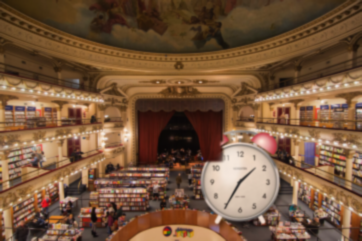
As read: 1:35
